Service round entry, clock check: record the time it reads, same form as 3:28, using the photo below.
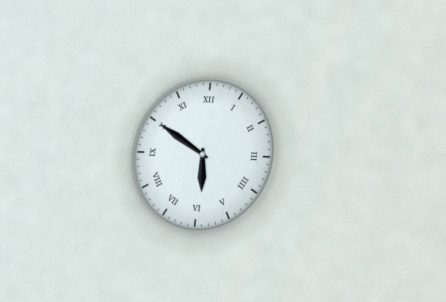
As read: 5:50
